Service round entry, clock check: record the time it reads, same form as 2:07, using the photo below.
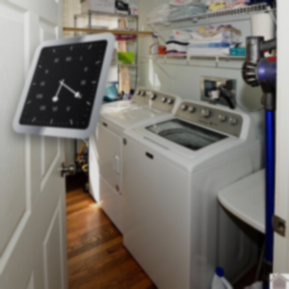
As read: 6:20
